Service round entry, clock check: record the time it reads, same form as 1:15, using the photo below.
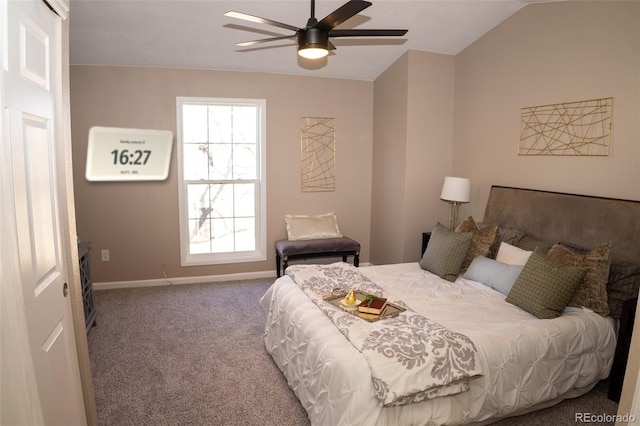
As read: 16:27
